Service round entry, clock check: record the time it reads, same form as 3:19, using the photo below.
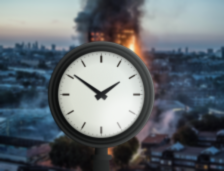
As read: 1:51
